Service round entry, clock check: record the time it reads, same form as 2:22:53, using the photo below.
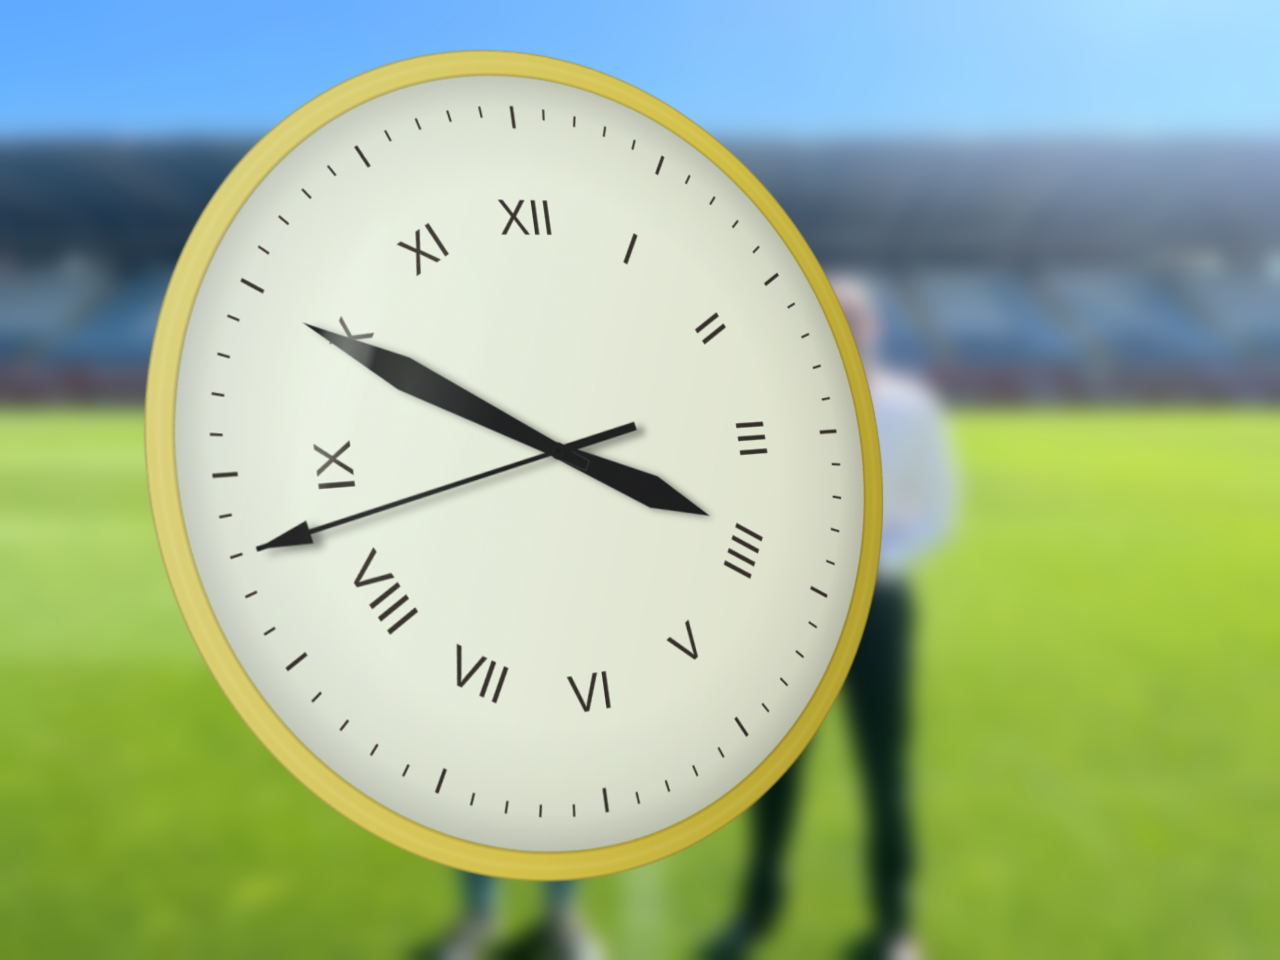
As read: 3:49:43
